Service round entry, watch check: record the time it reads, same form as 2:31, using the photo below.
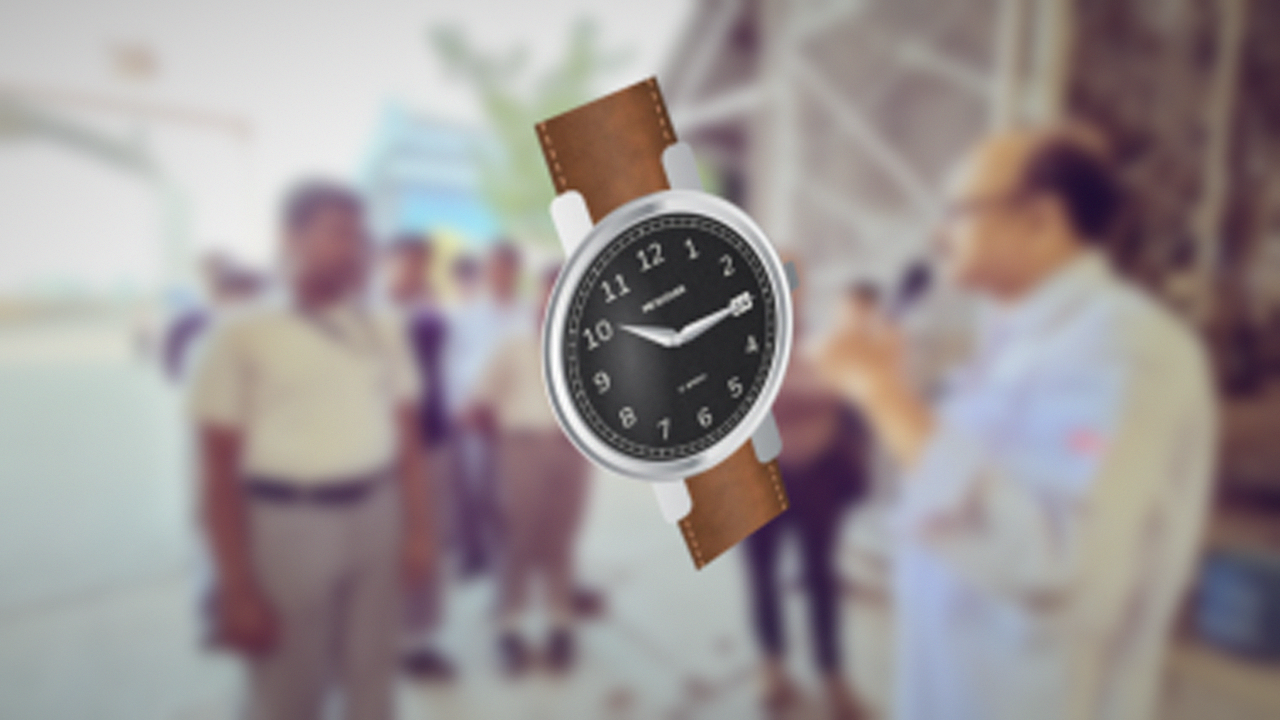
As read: 10:15
